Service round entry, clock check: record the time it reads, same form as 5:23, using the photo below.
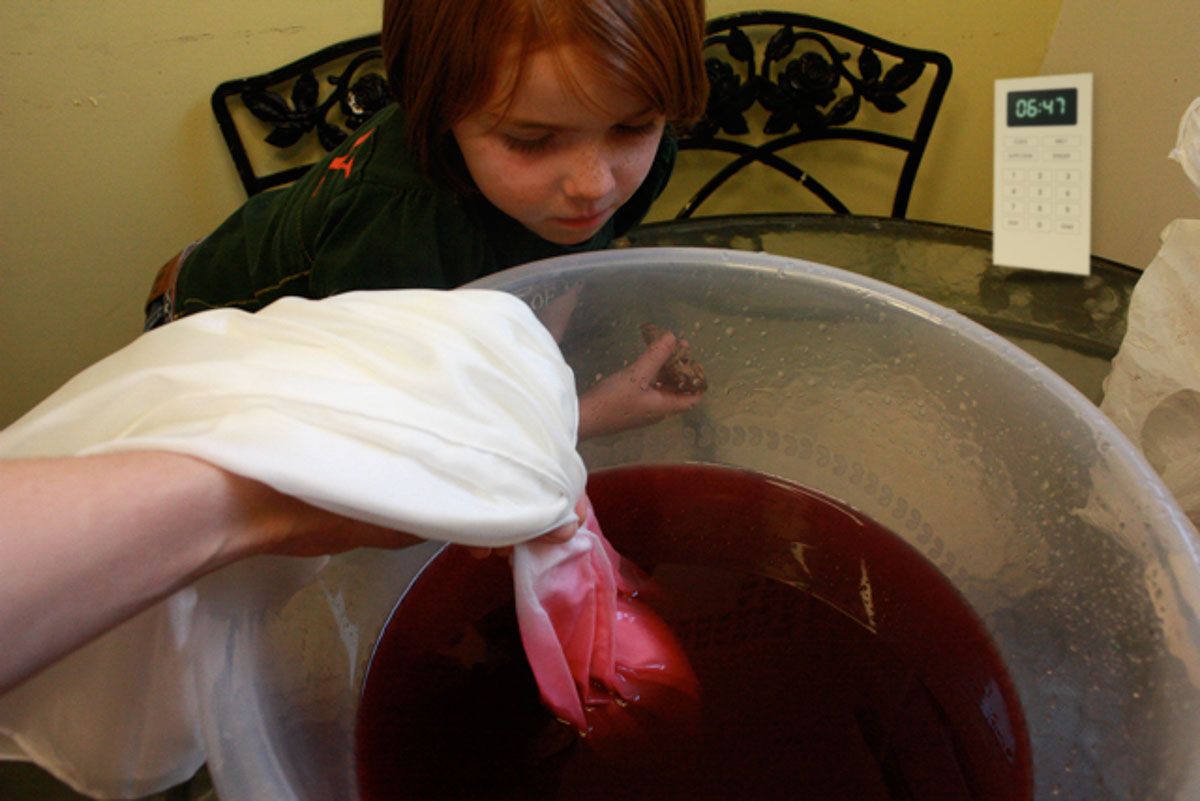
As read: 6:47
